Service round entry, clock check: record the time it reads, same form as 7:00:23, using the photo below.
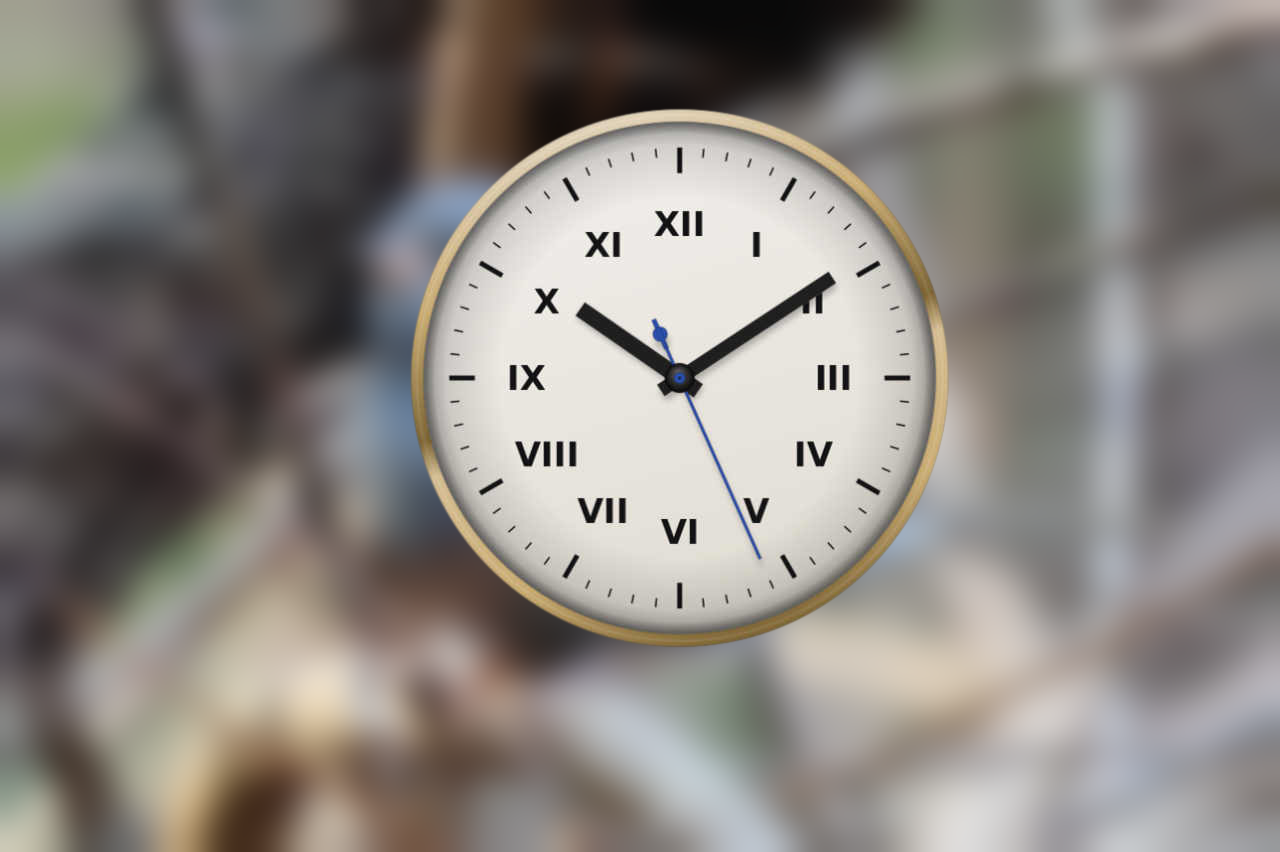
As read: 10:09:26
